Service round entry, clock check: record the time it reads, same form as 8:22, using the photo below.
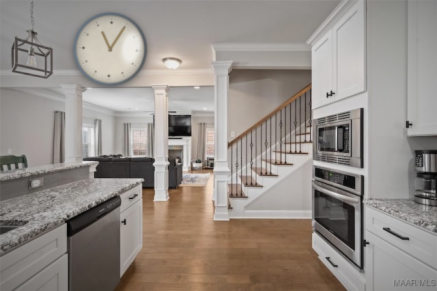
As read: 11:05
